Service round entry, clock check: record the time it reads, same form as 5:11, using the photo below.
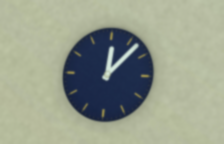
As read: 12:07
